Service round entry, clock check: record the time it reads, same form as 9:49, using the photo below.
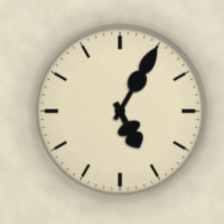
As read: 5:05
